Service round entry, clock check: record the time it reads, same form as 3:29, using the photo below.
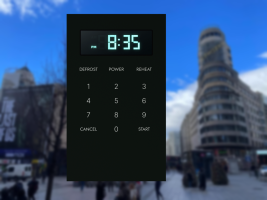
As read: 8:35
